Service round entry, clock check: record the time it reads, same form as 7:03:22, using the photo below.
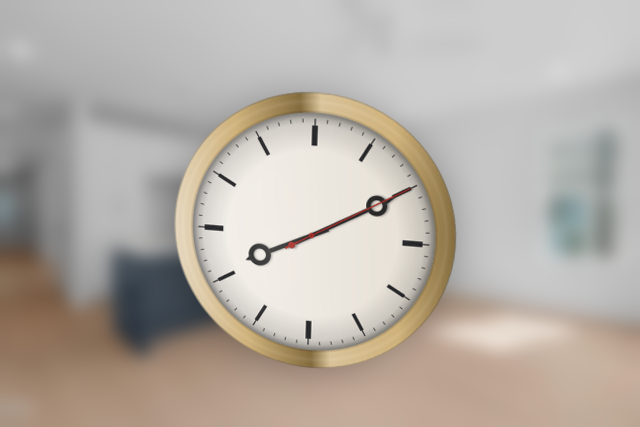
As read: 8:10:10
